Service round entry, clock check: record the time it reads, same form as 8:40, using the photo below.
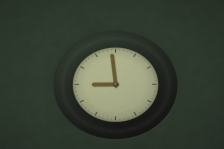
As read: 8:59
